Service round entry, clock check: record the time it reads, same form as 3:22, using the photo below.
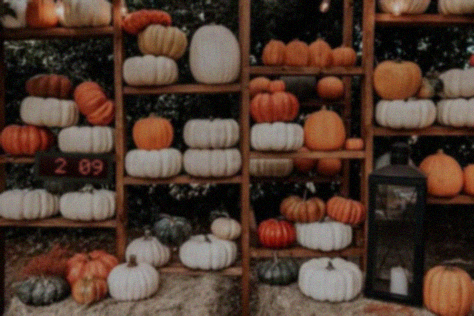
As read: 2:09
